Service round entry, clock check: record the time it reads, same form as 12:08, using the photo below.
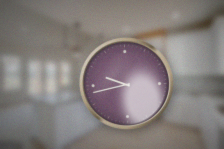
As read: 9:43
